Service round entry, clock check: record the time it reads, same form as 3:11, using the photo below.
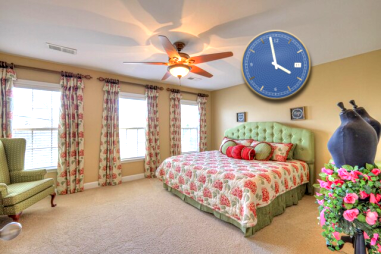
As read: 3:58
